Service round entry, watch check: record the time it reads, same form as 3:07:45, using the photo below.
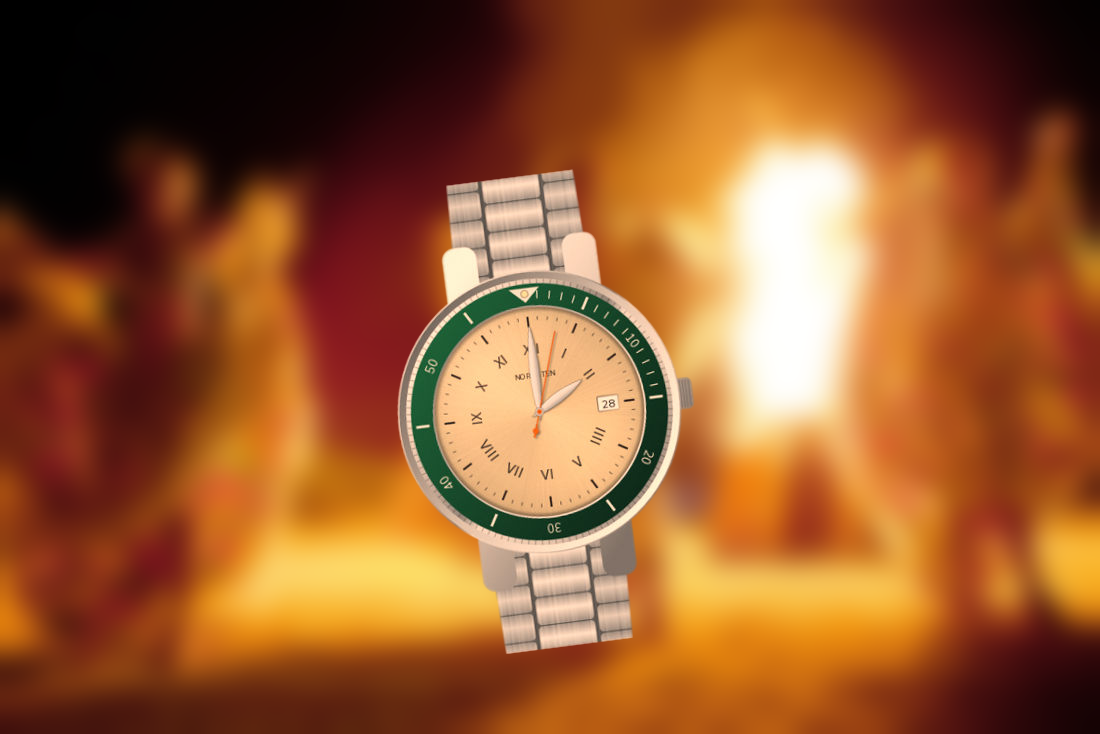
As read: 2:00:03
